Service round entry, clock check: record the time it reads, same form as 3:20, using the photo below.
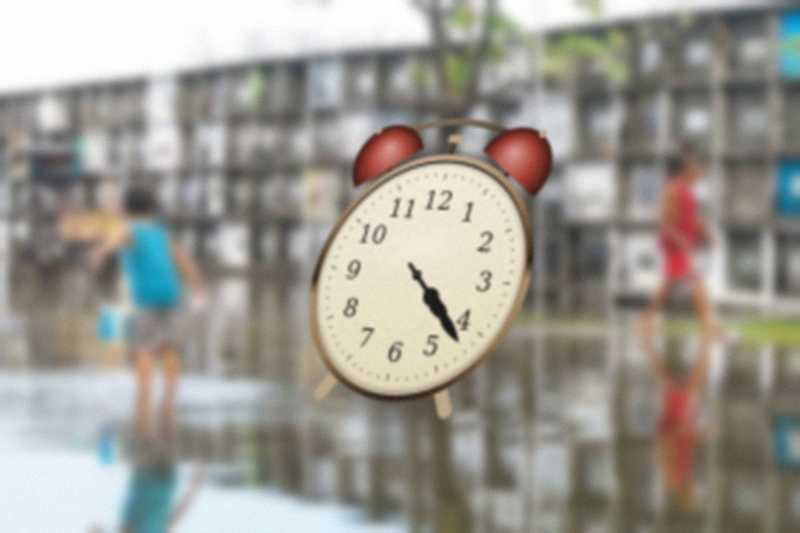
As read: 4:22
